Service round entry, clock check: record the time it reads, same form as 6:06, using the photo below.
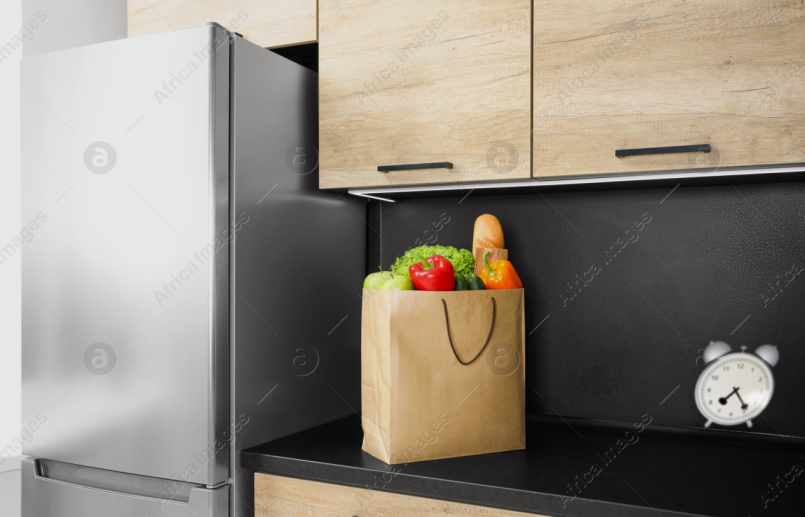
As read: 7:24
